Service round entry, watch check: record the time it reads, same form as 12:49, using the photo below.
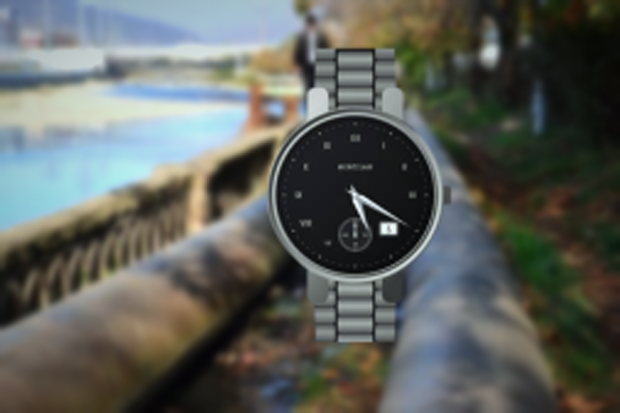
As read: 5:20
